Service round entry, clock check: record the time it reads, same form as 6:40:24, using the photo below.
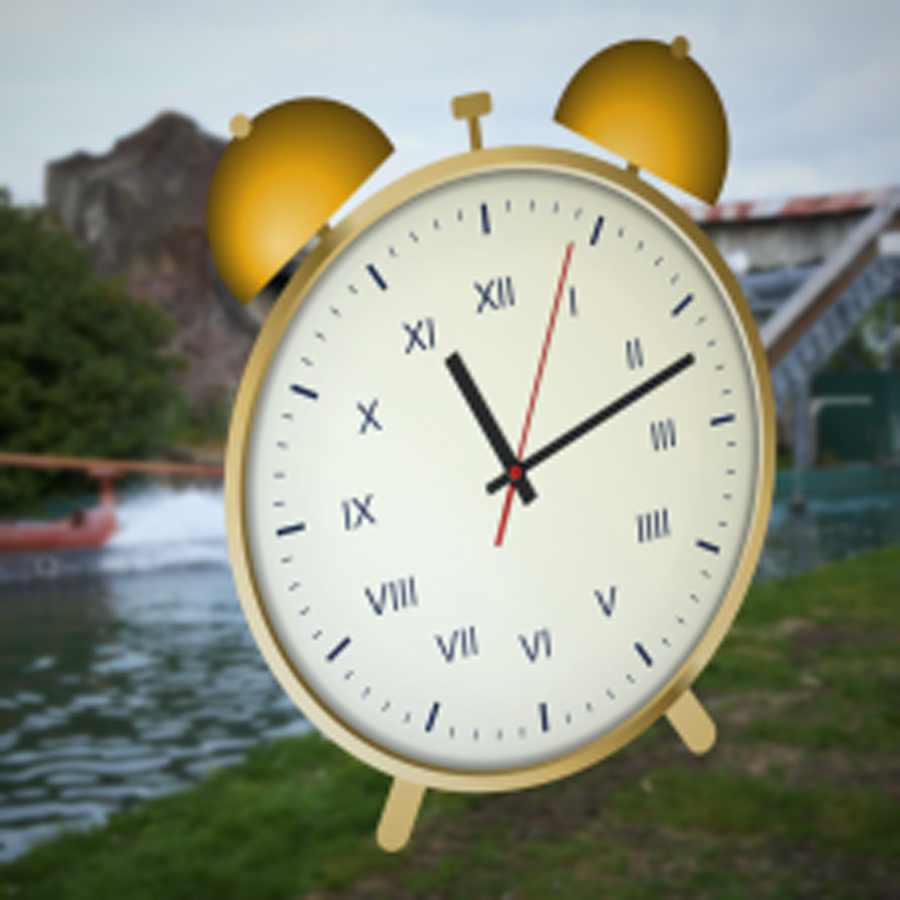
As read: 11:12:04
